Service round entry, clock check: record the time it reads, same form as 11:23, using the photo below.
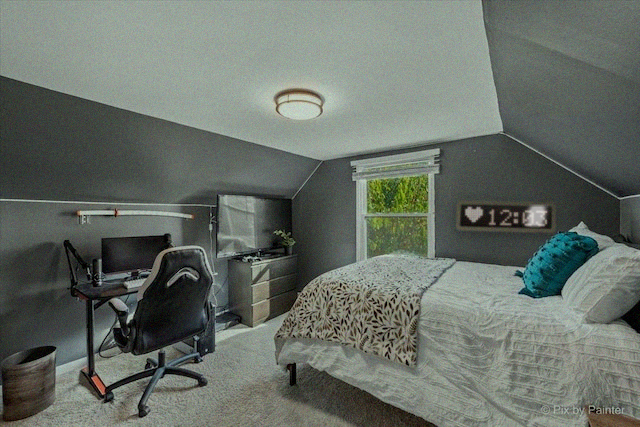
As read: 12:03
